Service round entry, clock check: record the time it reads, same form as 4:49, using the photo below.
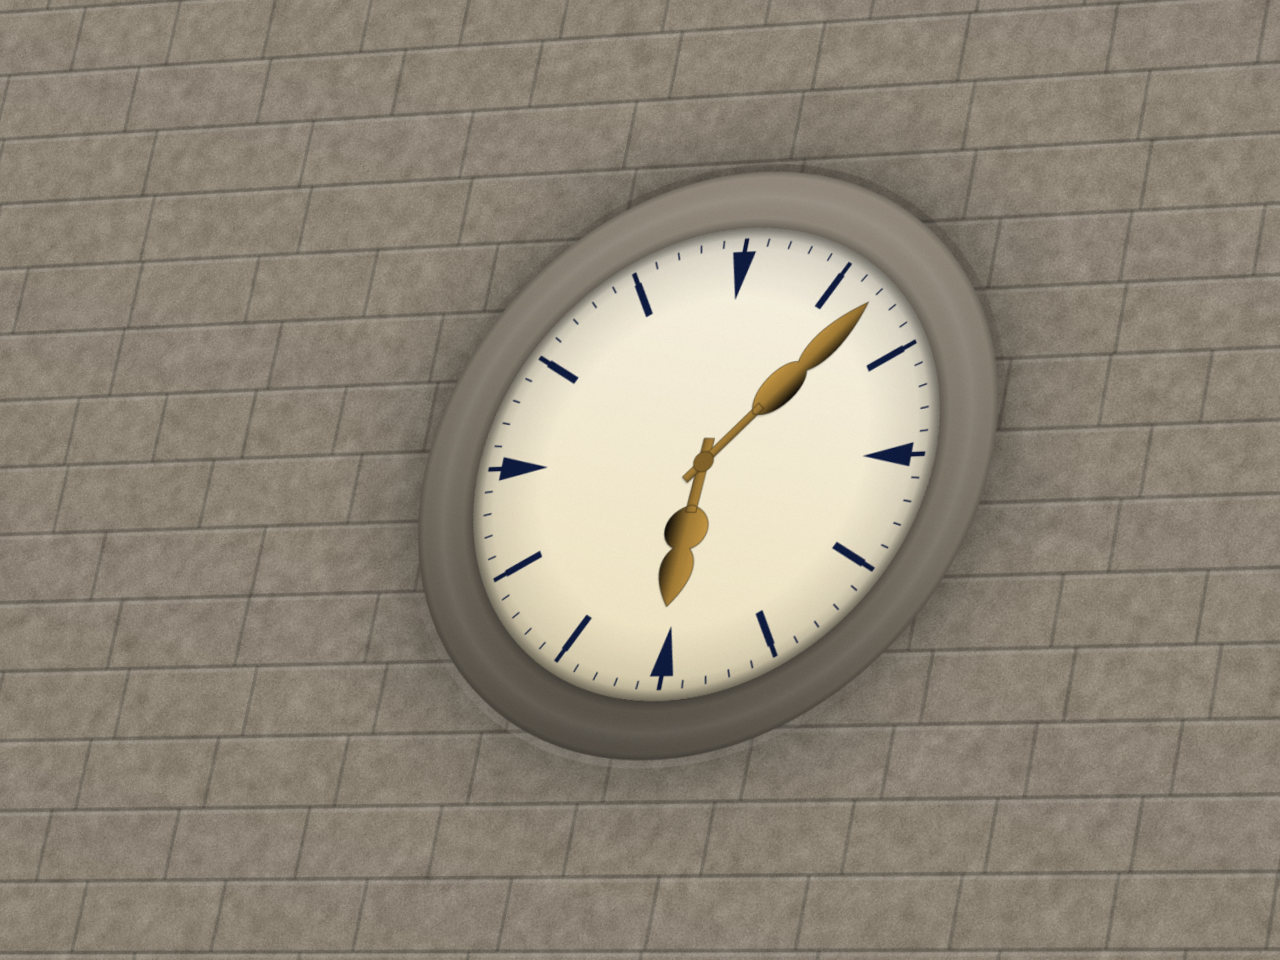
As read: 6:07
